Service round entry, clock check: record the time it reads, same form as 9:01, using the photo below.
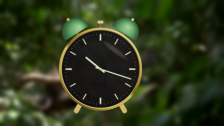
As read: 10:18
